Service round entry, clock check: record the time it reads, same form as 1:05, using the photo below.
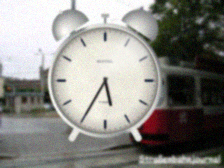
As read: 5:35
